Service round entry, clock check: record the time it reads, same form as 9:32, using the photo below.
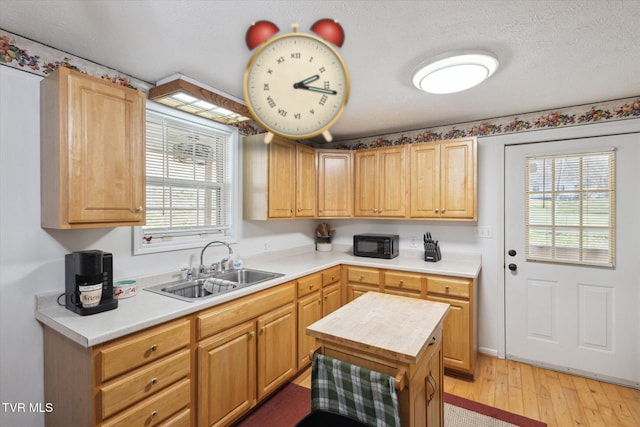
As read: 2:17
